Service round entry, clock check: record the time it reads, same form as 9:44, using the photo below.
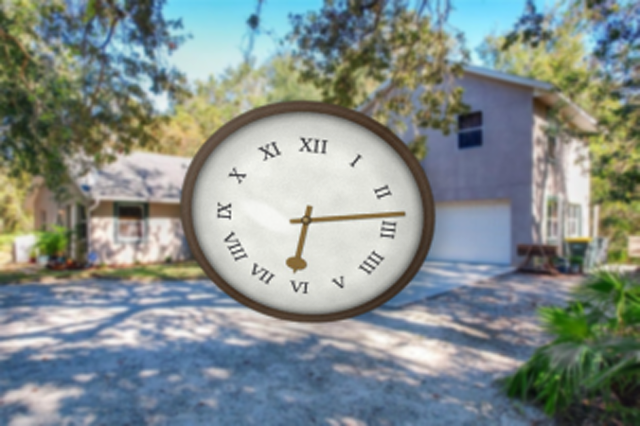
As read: 6:13
